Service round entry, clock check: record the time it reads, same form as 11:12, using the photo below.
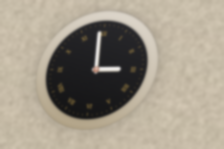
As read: 2:59
